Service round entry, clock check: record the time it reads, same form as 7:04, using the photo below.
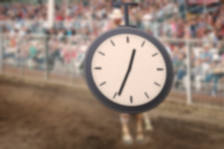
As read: 12:34
